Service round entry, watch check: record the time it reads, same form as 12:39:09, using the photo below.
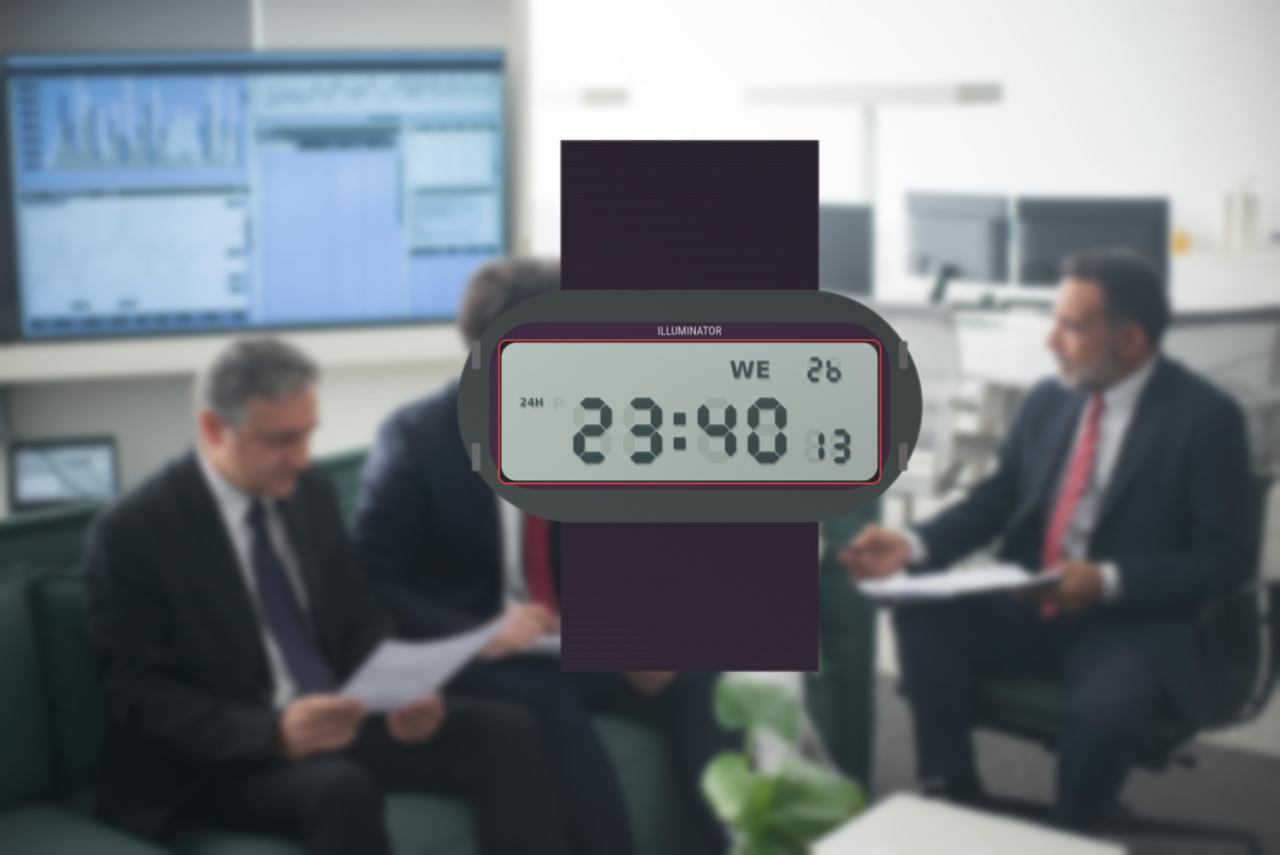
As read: 23:40:13
